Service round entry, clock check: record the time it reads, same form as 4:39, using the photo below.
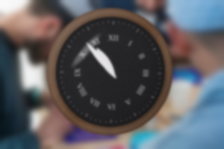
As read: 10:53
